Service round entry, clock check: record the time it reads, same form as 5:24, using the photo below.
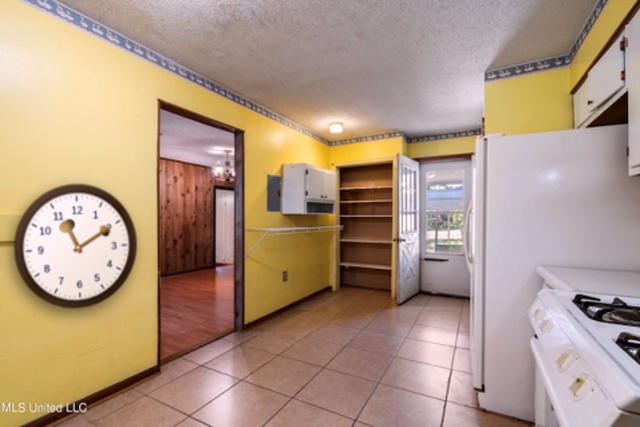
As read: 11:10
